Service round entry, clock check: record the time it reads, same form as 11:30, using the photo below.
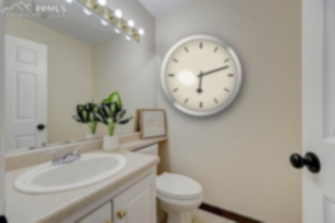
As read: 6:12
